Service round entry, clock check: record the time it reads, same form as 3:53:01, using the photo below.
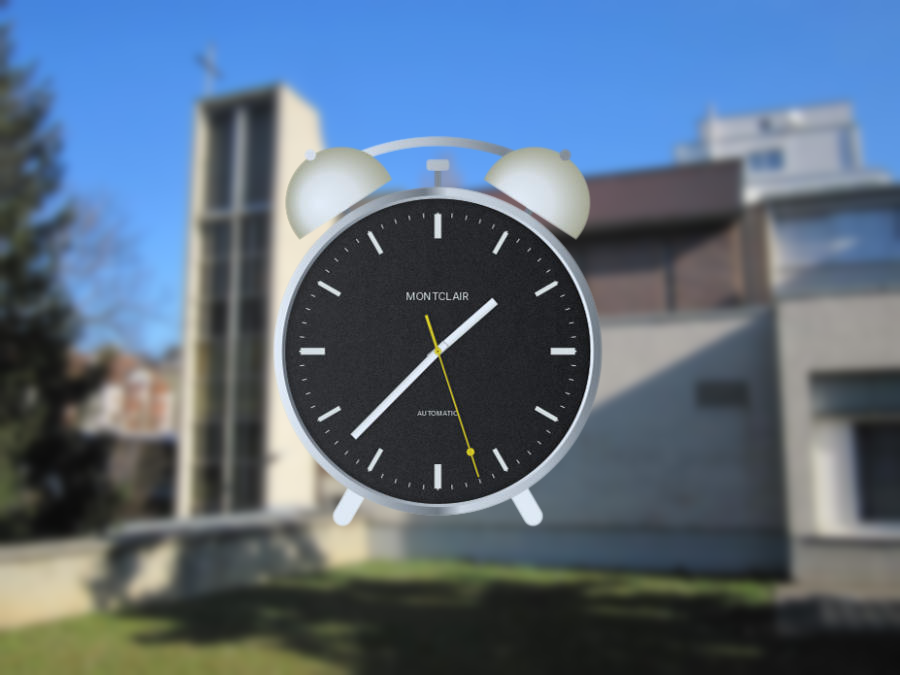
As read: 1:37:27
